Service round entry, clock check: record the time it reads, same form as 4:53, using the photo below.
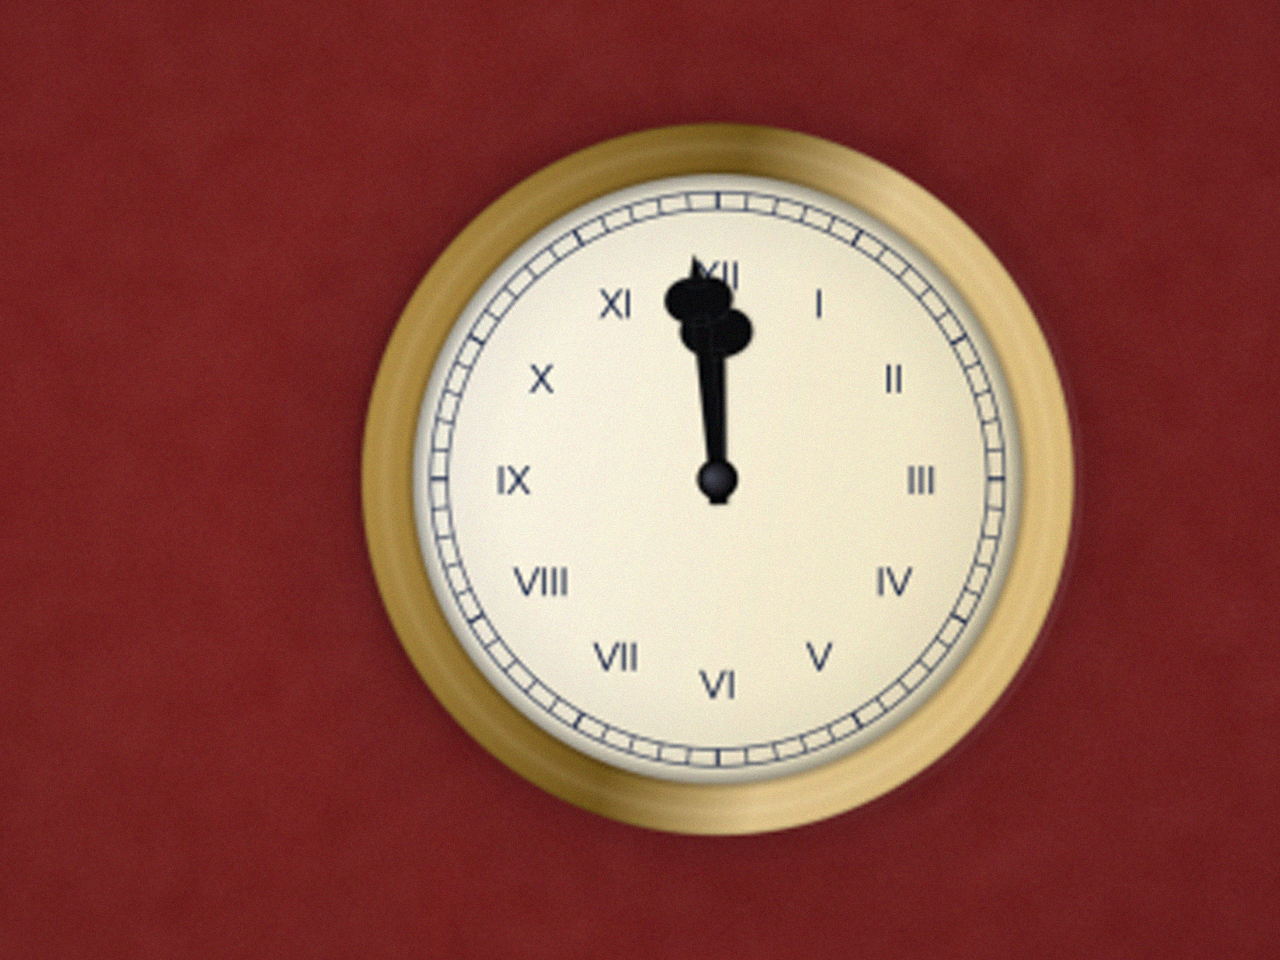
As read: 11:59
